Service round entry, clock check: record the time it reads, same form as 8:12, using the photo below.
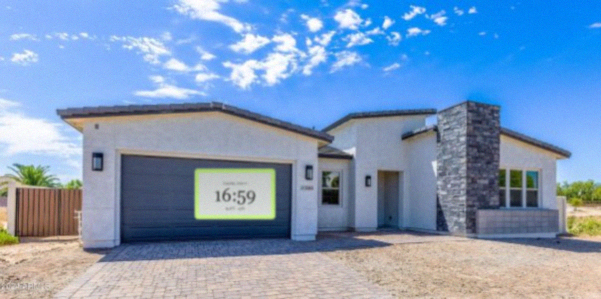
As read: 16:59
